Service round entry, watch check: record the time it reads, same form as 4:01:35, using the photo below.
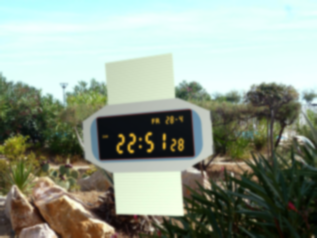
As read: 22:51:28
